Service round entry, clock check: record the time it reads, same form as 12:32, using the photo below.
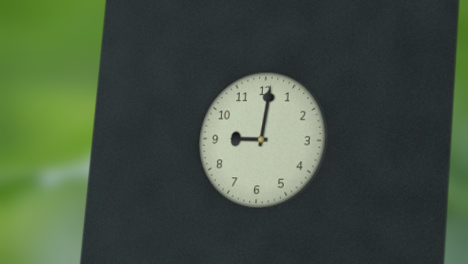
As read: 9:01
